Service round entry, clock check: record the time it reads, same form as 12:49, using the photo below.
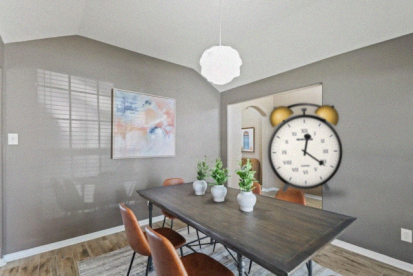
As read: 12:21
